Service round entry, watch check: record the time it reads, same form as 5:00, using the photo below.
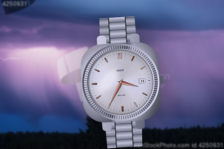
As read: 3:35
